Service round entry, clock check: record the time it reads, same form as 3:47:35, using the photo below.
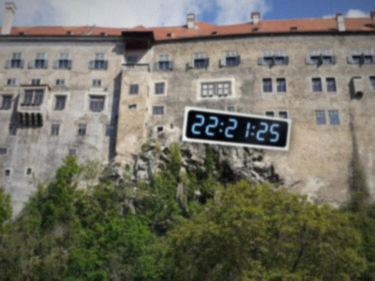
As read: 22:21:25
